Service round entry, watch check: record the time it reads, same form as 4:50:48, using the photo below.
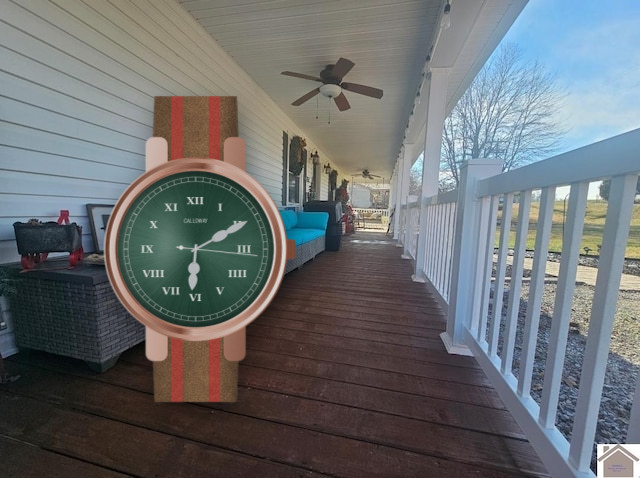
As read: 6:10:16
